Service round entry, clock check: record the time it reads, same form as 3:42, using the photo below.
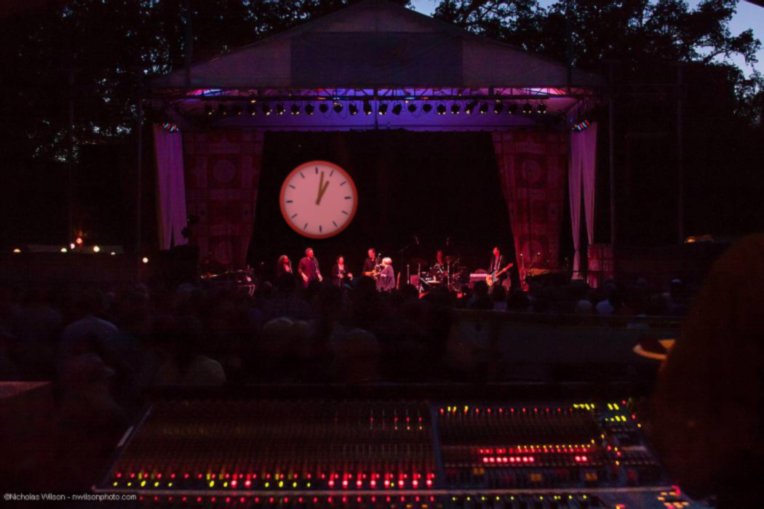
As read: 1:02
